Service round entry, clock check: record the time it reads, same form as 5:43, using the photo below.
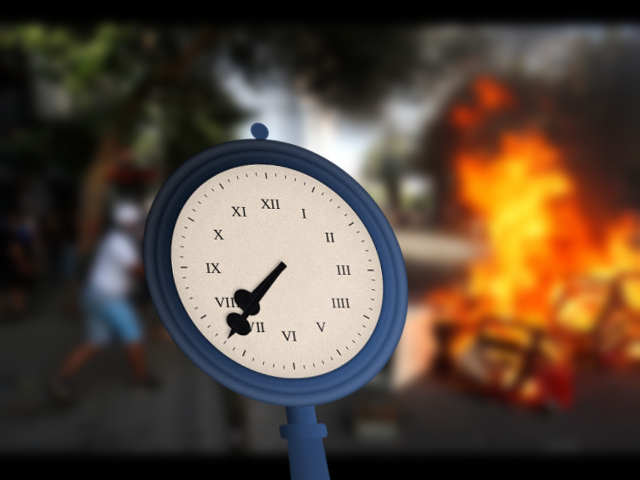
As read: 7:37
